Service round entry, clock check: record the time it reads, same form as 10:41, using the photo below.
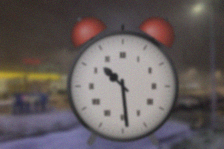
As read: 10:29
